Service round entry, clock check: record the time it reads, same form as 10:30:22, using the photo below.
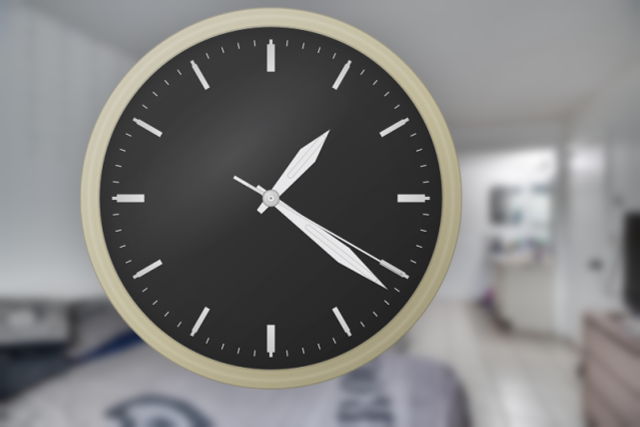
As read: 1:21:20
